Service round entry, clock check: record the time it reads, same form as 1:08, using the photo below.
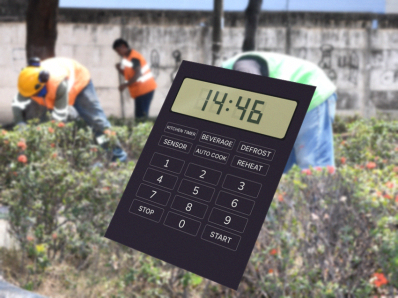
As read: 14:46
